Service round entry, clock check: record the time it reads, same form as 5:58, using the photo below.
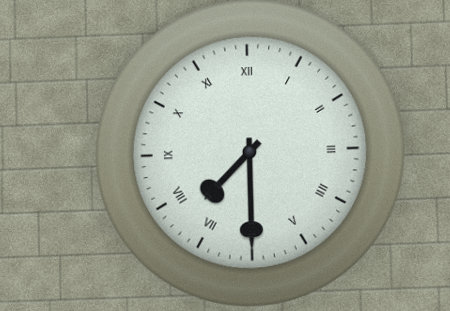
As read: 7:30
